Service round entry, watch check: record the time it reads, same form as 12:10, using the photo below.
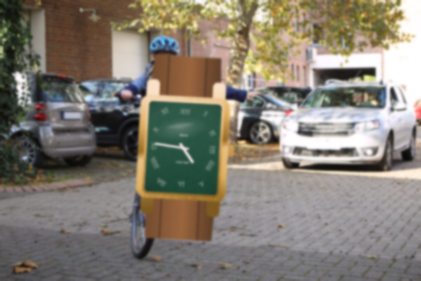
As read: 4:46
